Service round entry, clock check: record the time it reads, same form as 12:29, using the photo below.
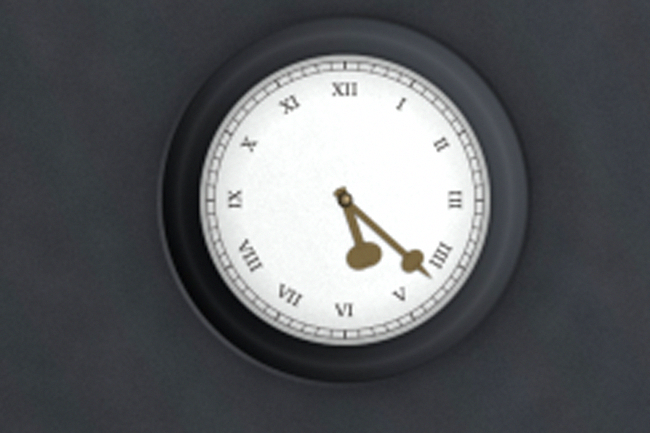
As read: 5:22
